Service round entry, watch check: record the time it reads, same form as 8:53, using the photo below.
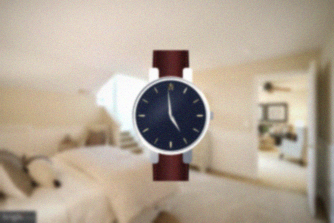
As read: 4:59
